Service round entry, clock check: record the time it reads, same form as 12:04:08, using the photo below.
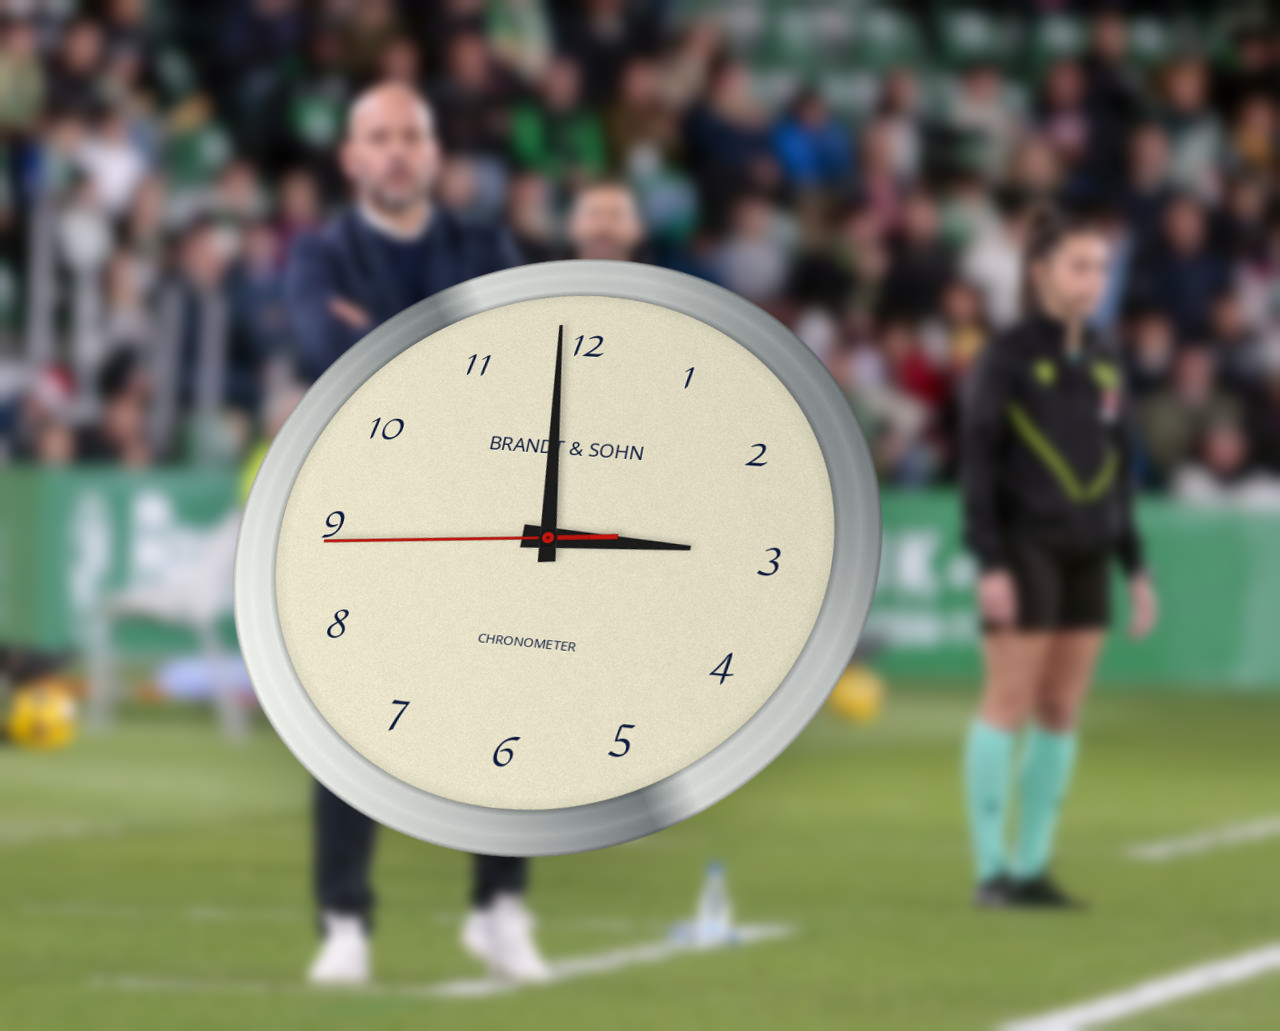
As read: 2:58:44
